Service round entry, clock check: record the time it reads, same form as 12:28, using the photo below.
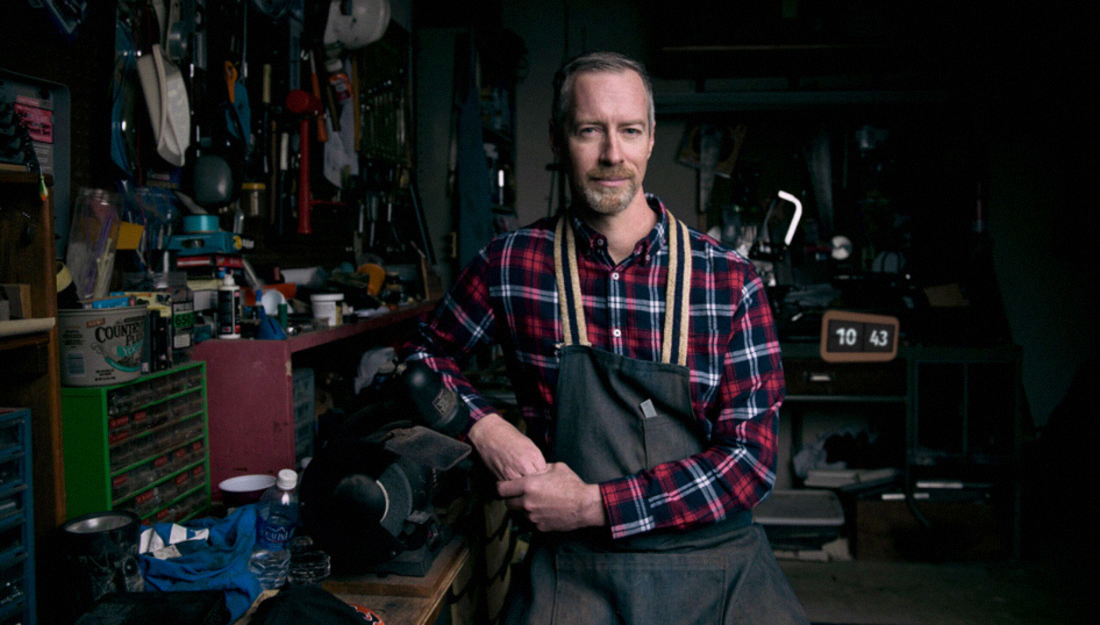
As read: 10:43
